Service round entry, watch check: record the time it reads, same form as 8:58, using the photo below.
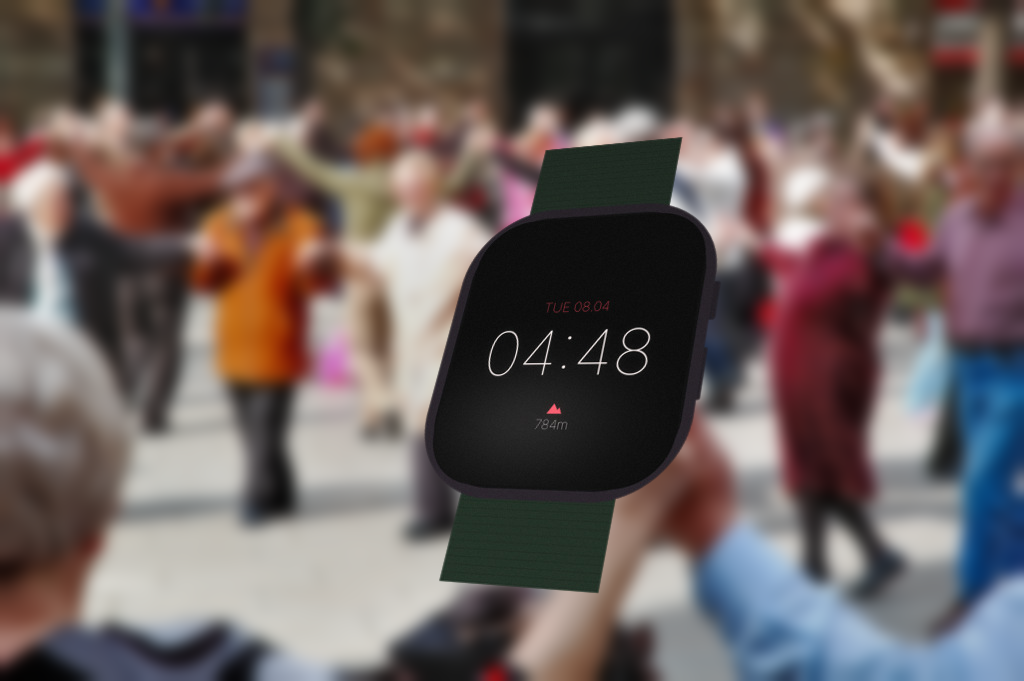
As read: 4:48
